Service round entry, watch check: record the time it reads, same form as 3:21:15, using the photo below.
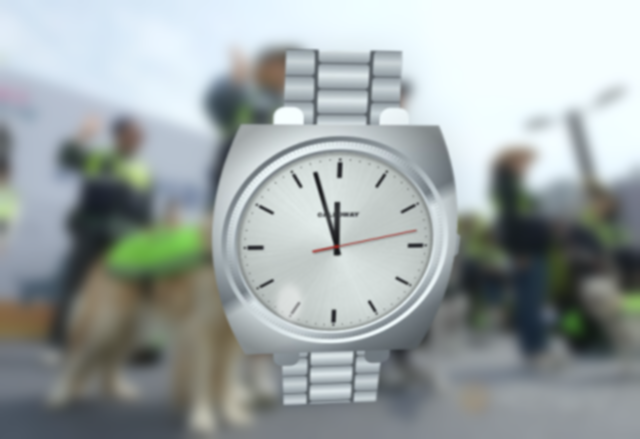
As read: 11:57:13
